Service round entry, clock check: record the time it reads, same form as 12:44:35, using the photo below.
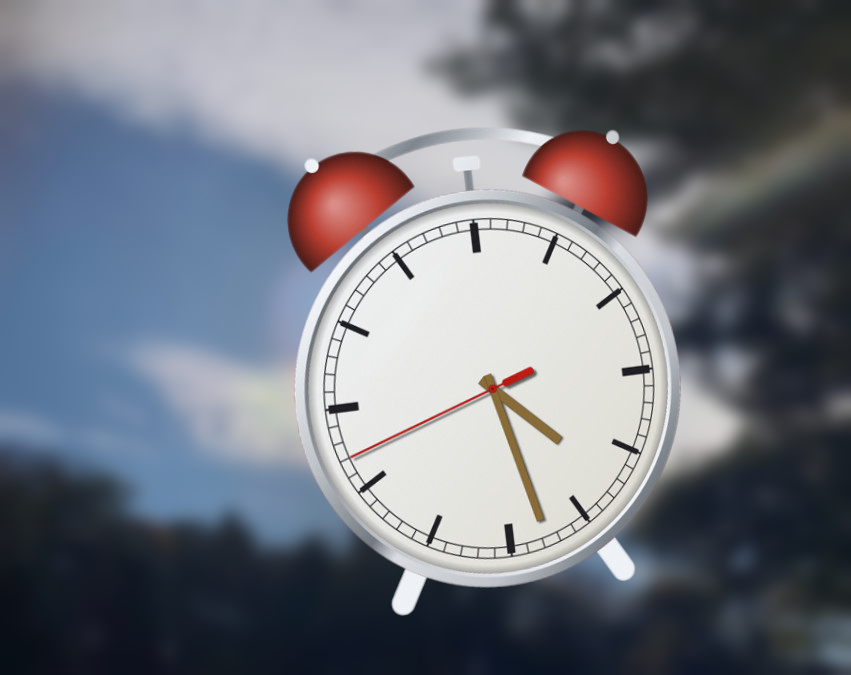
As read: 4:27:42
